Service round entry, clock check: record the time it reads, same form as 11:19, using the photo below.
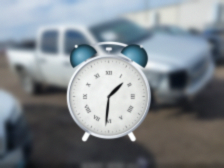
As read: 1:31
